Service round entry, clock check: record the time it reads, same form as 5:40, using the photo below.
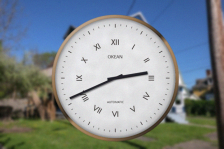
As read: 2:41
